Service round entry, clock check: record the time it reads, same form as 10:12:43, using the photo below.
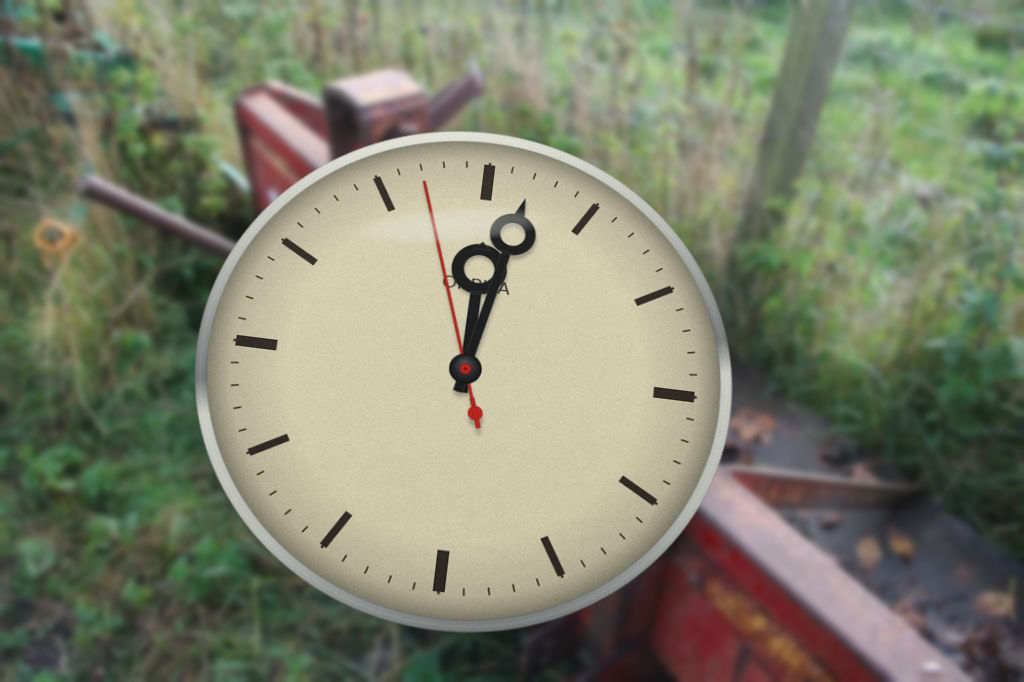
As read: 12:01:57
